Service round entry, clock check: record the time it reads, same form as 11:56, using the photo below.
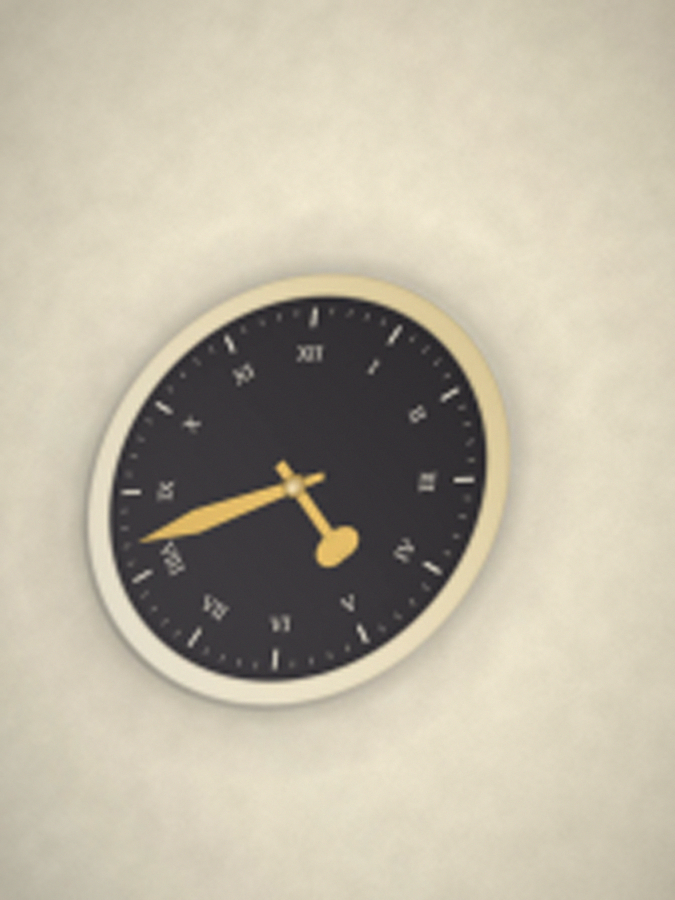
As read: 4:42
